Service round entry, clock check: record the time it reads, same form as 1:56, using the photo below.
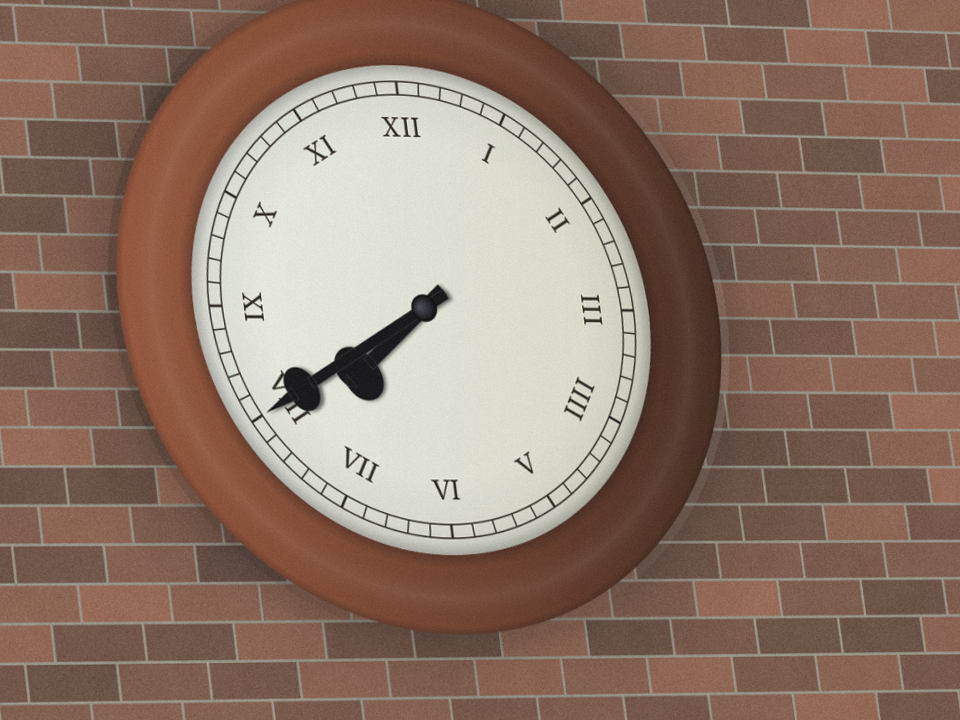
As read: 7:40
